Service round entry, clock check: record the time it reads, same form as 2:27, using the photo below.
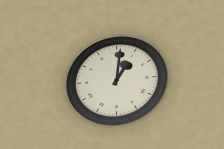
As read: 1:01
